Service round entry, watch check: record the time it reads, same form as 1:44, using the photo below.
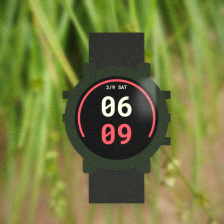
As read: 6:09
